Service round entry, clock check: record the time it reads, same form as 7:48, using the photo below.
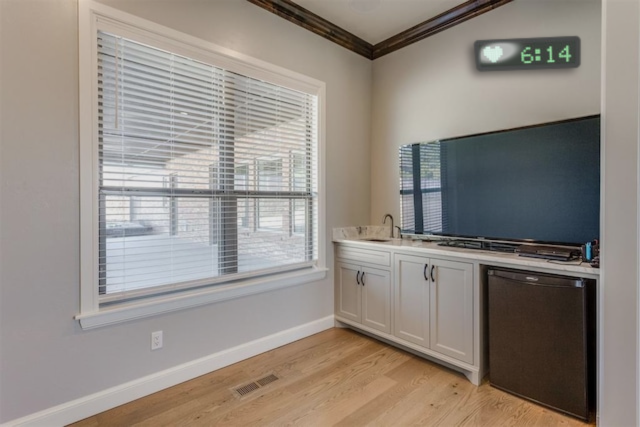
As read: 6:14
